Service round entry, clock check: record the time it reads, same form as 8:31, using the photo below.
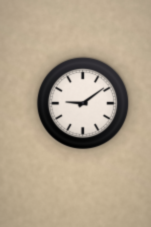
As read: 9:09
